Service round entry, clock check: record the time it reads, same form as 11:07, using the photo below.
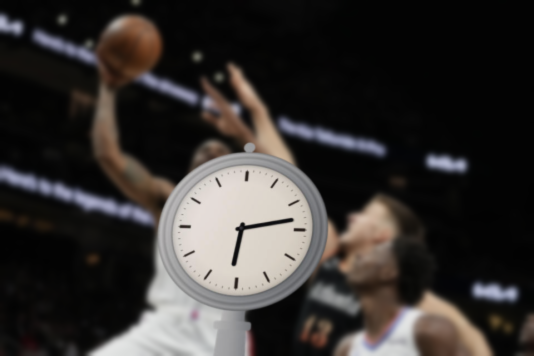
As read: 6:13
